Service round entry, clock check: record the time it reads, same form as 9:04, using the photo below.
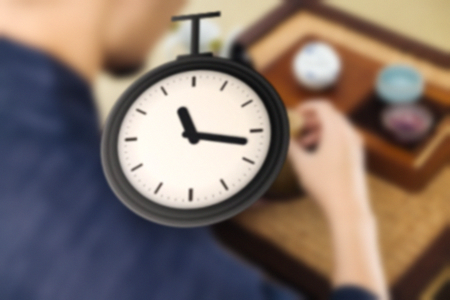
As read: 11:17
